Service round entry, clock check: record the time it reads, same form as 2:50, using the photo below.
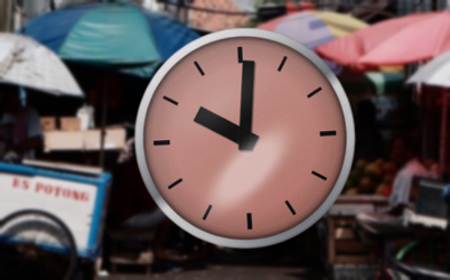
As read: 10:01
